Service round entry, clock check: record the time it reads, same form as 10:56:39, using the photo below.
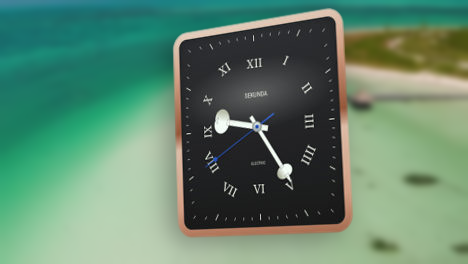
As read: 9:24:40
